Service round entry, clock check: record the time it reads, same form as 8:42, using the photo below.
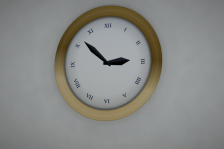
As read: 2:52
